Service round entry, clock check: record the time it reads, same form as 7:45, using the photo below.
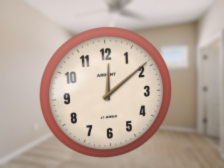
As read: 12:09
